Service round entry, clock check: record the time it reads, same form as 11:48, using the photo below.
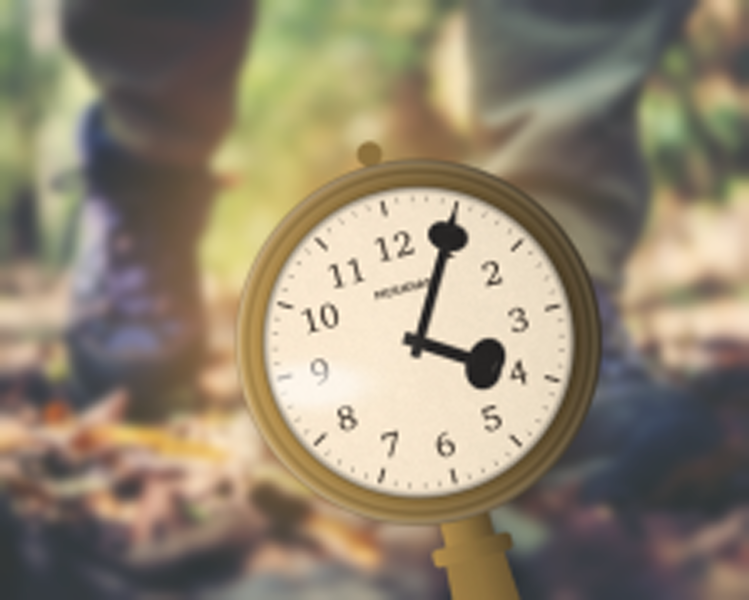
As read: 4:05
